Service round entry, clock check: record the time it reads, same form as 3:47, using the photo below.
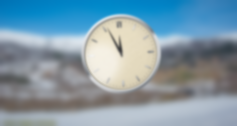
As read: 11:56
